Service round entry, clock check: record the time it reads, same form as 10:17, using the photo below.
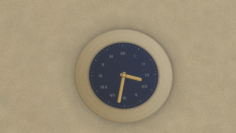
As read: 3:32
